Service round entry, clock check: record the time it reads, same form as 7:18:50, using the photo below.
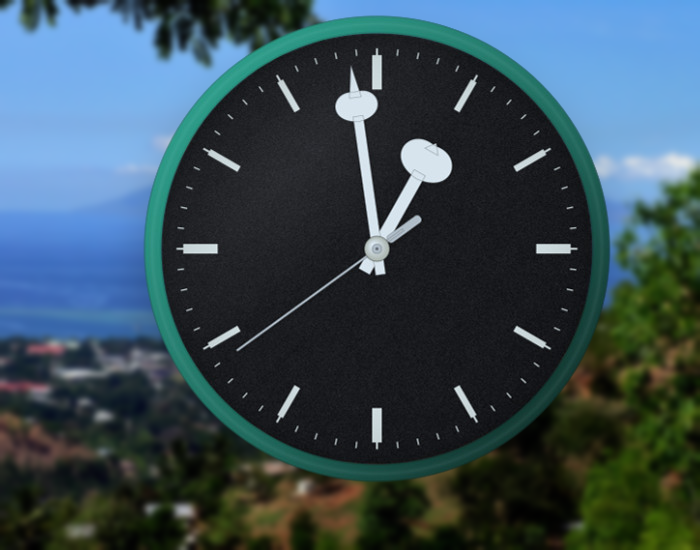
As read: 12:58:39
